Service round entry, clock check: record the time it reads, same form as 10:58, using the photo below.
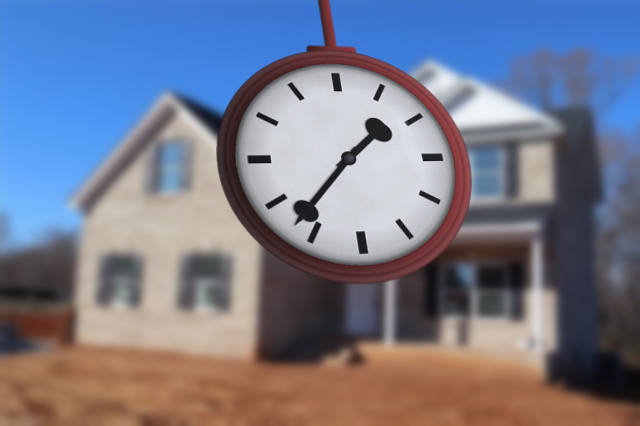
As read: 1:37
